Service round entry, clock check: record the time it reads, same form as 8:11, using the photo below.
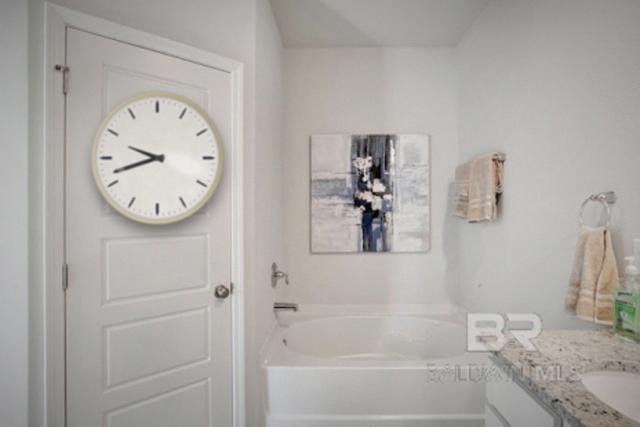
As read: 9:42
